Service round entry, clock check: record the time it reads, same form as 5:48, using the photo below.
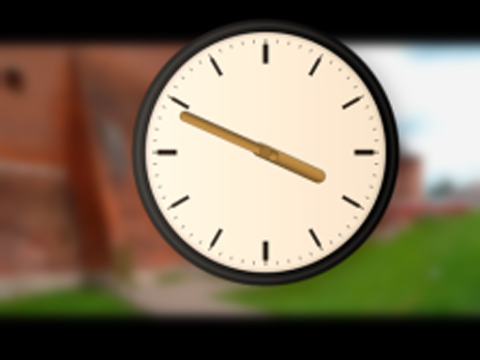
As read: 3:49
